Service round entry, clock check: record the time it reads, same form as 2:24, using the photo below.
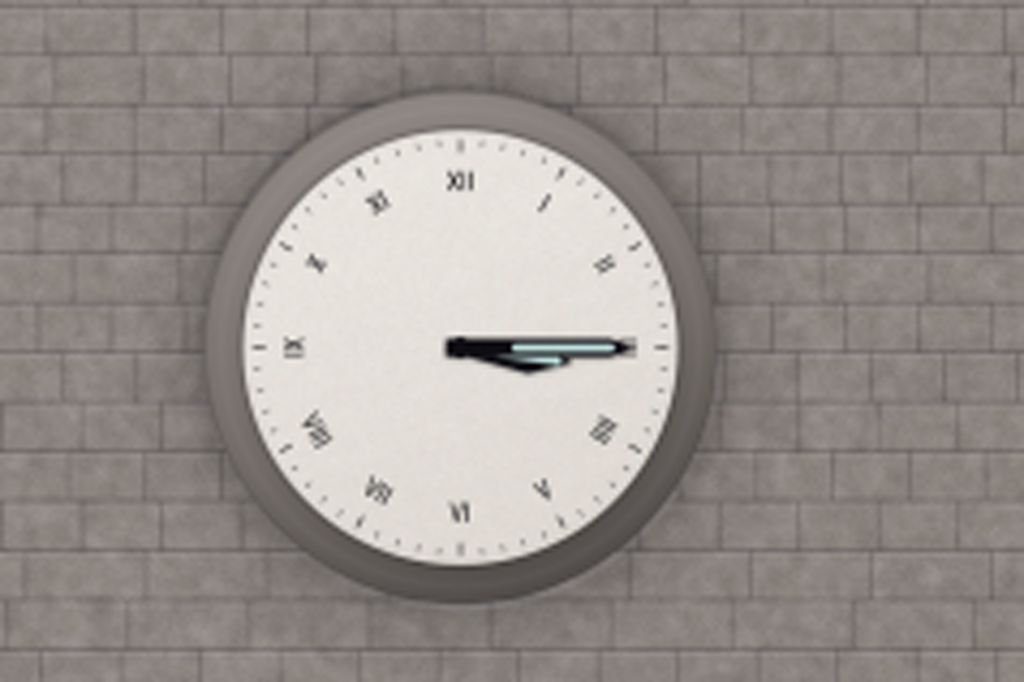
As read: 3:15
